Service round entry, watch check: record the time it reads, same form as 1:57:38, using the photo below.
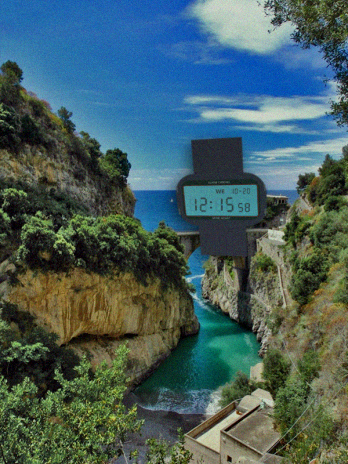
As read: 12:15:58
